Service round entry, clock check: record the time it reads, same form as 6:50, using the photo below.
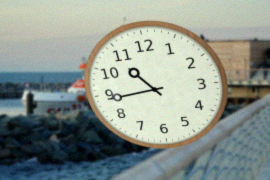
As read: 10:44
